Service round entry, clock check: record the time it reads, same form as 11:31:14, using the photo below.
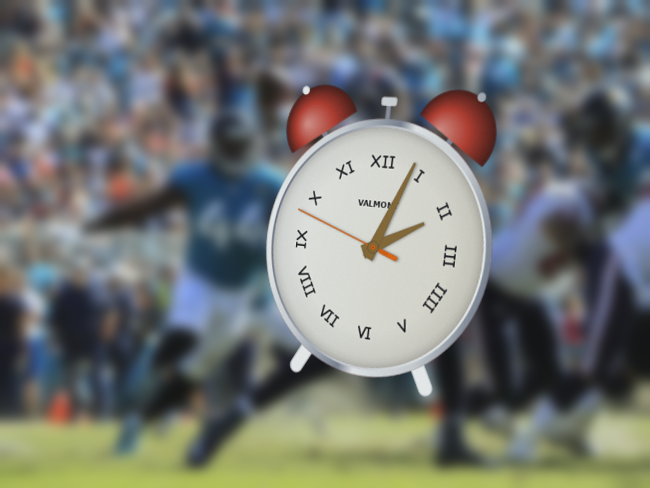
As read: 2:03:48
